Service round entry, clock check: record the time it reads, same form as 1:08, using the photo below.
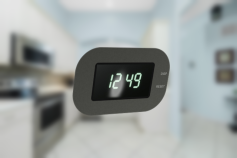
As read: 12:49
